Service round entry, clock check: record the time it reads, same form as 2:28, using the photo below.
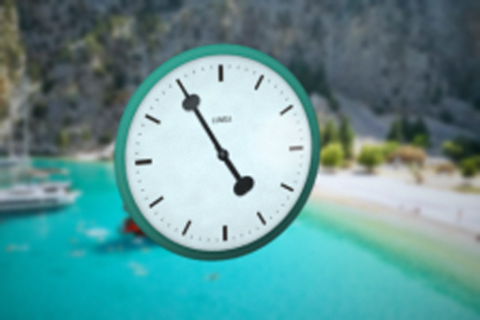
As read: 4:55
